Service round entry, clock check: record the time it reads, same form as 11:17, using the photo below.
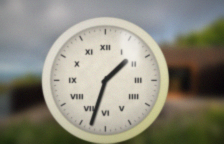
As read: 1:33
